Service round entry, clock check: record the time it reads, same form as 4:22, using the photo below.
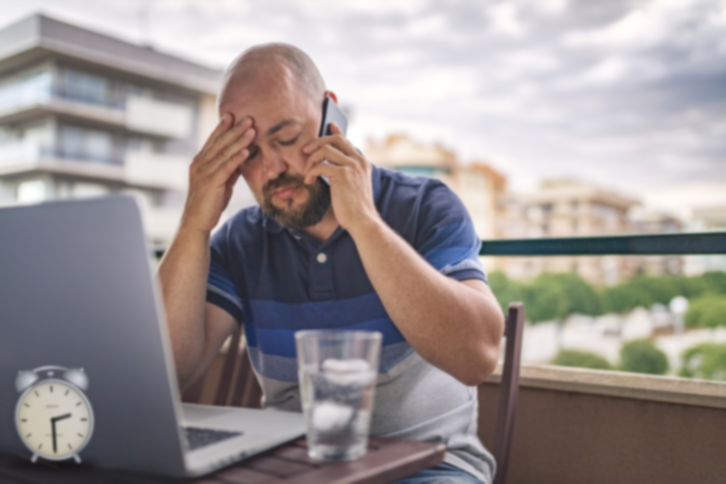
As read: 2:30
